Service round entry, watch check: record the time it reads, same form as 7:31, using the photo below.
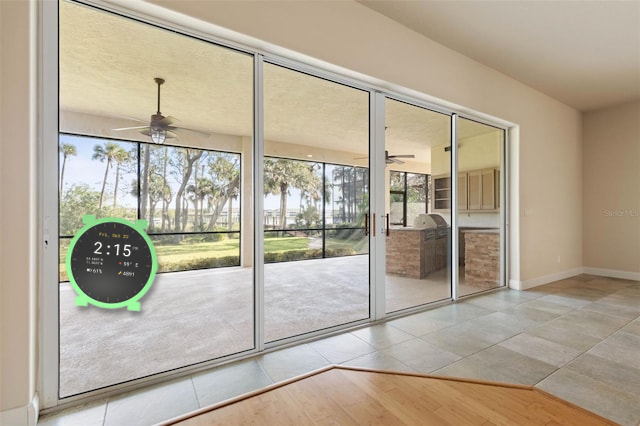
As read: 2:15
